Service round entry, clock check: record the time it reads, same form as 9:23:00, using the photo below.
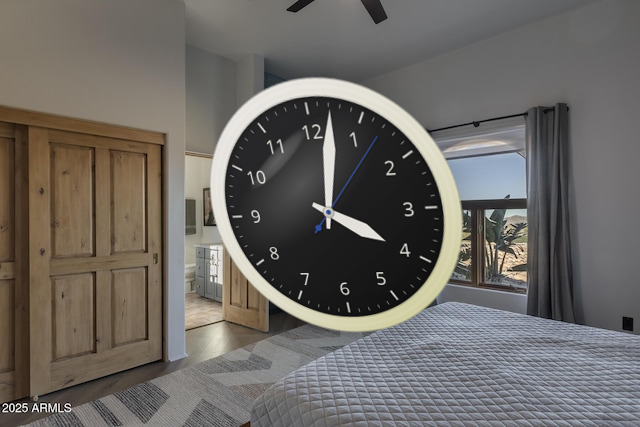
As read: 4:02:07
